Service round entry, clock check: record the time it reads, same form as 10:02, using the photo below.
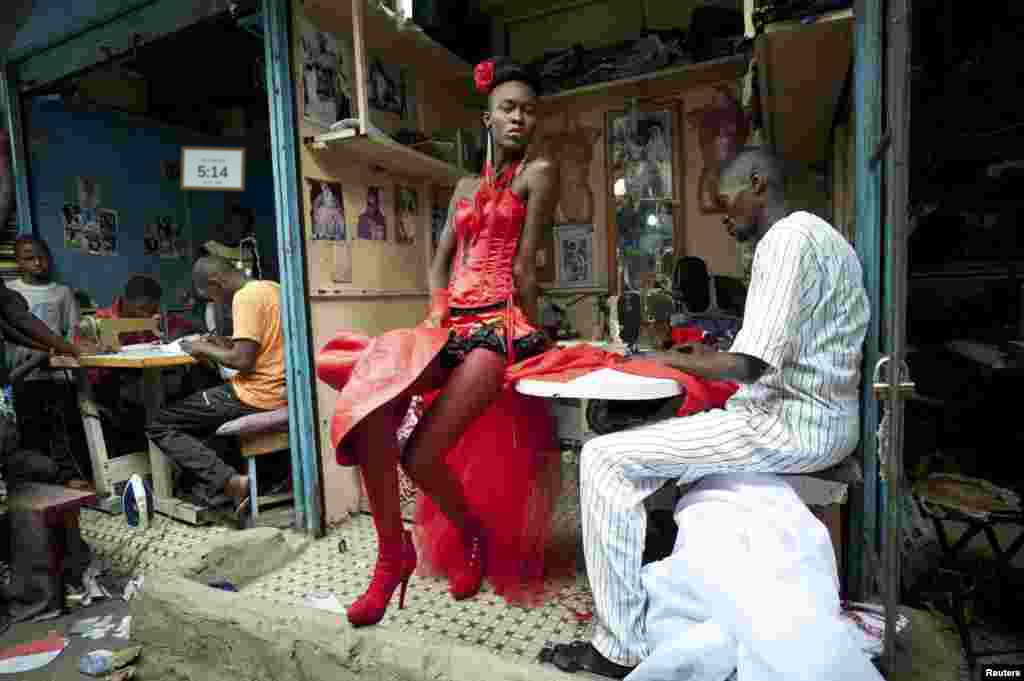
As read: 5:14
